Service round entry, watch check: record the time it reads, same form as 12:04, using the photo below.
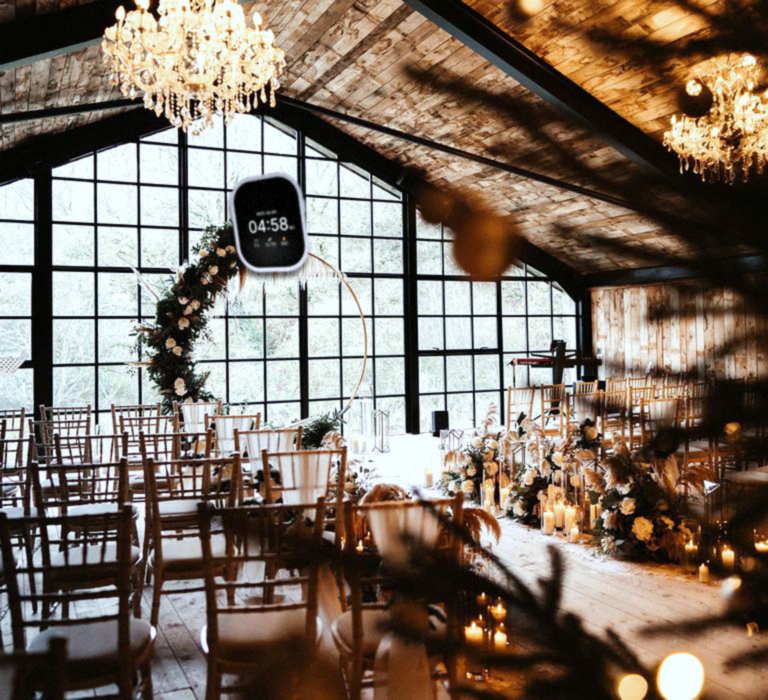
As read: 4:58
